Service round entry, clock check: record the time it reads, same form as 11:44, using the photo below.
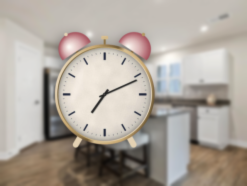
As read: 7:11
